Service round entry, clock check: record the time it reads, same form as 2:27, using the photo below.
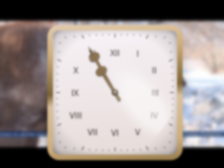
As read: 10:55
